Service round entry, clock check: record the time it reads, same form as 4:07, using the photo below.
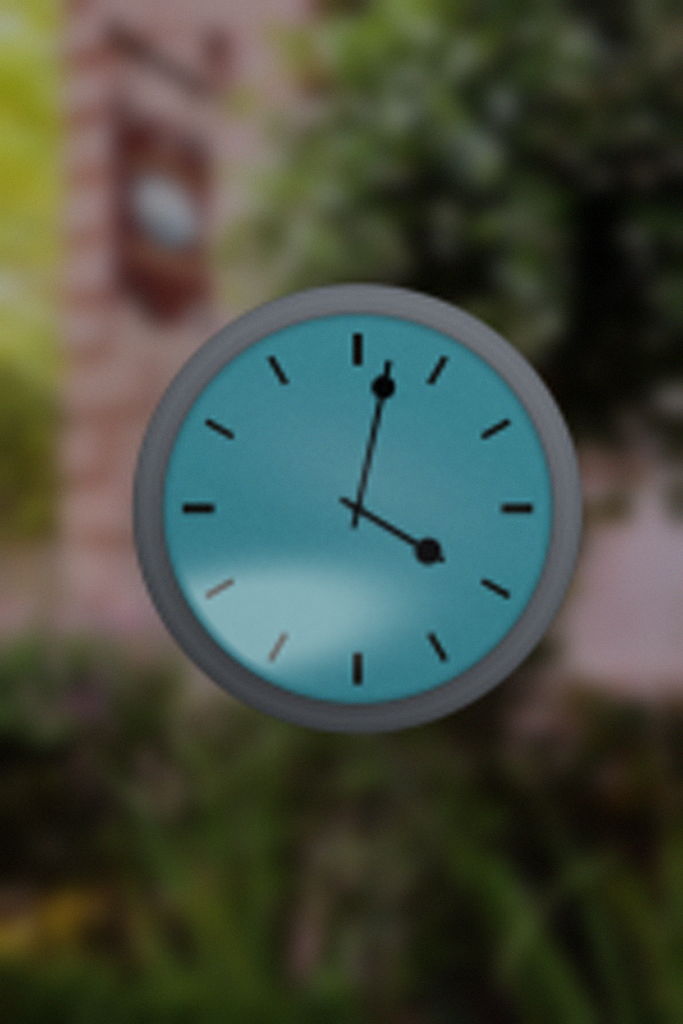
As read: 4:02
